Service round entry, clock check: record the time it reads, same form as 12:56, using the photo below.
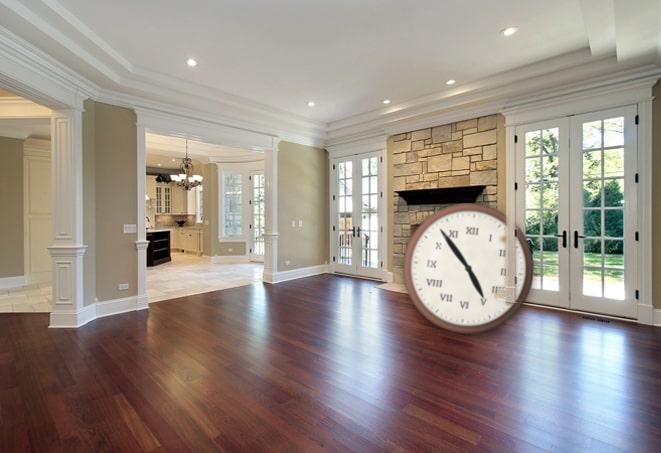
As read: 4:53
